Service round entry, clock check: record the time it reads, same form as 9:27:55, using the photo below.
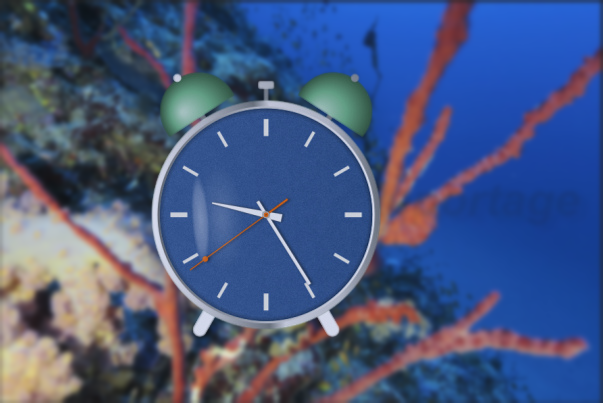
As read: 9:24:39
